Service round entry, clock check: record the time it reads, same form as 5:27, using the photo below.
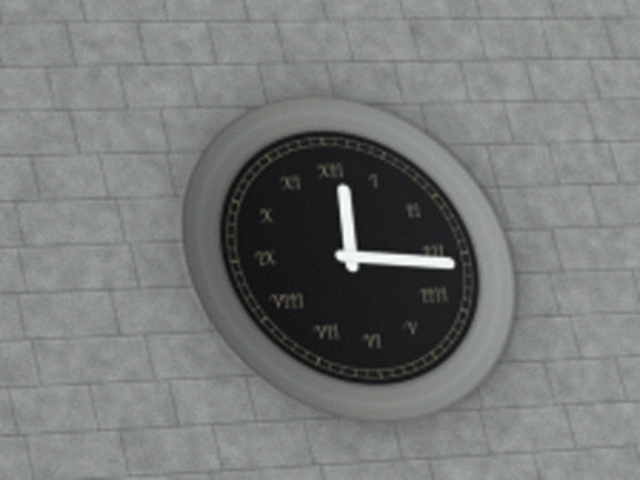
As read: 12:16
